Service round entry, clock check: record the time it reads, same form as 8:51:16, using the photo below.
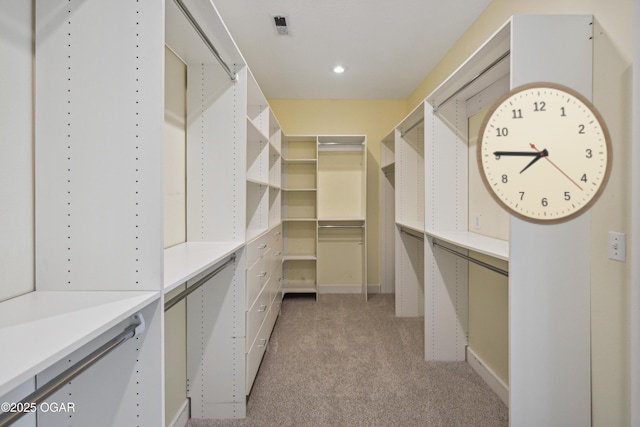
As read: 7:45:22
